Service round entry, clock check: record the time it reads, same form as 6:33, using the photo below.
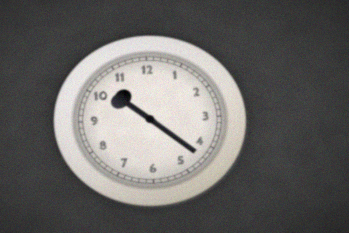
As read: 10:22
